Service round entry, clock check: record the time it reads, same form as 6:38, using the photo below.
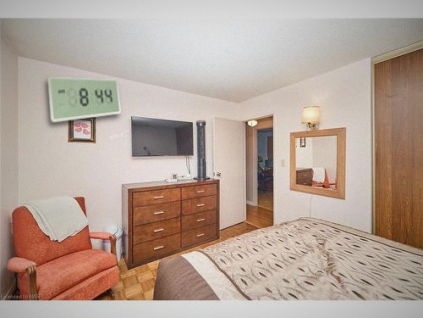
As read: 8:44
